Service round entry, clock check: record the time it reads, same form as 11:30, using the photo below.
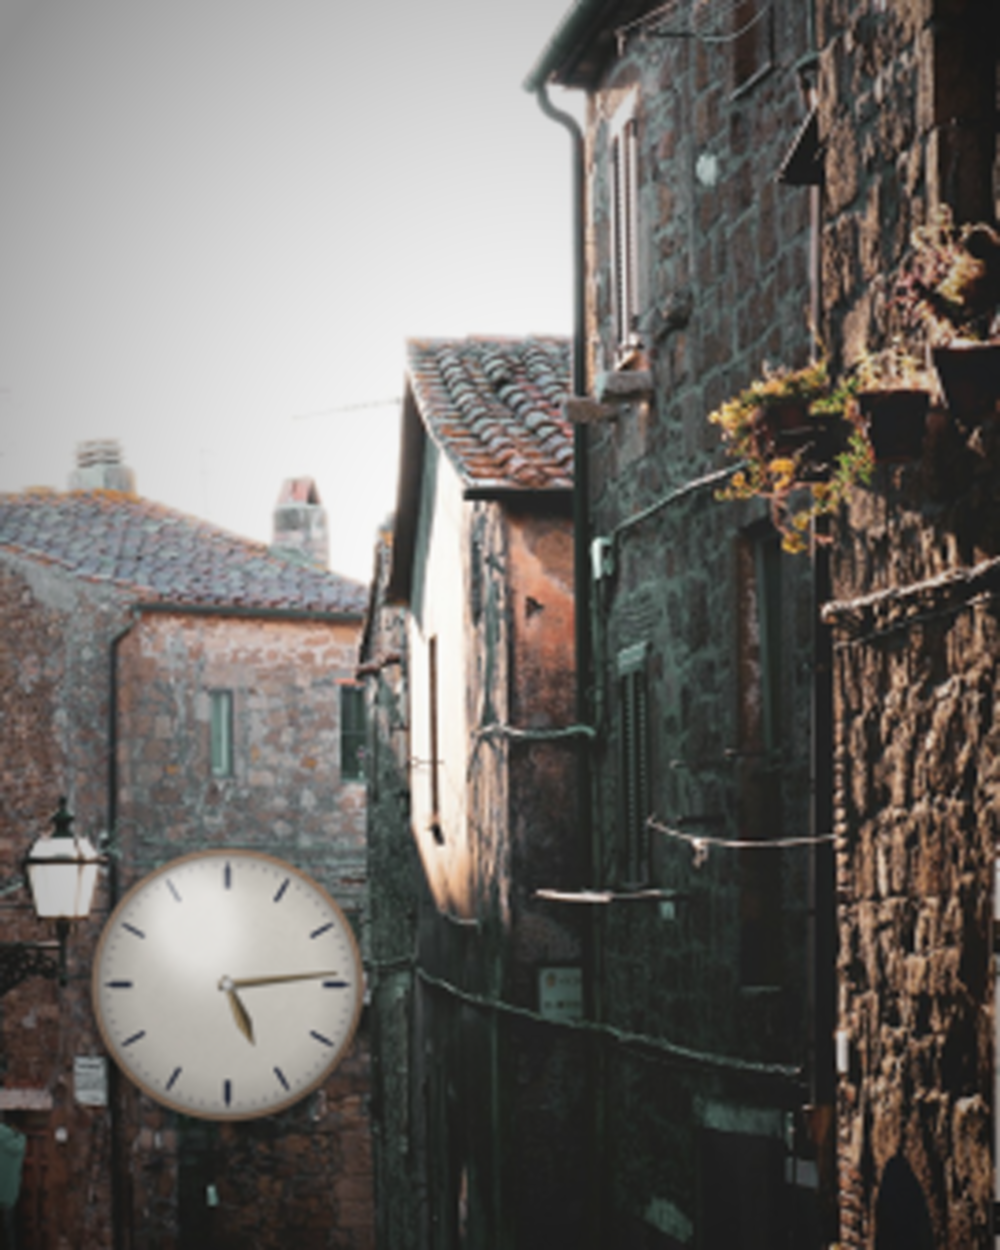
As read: 5:14
